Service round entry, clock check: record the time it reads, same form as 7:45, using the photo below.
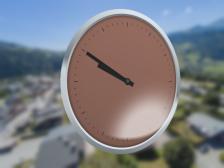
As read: 9:50
